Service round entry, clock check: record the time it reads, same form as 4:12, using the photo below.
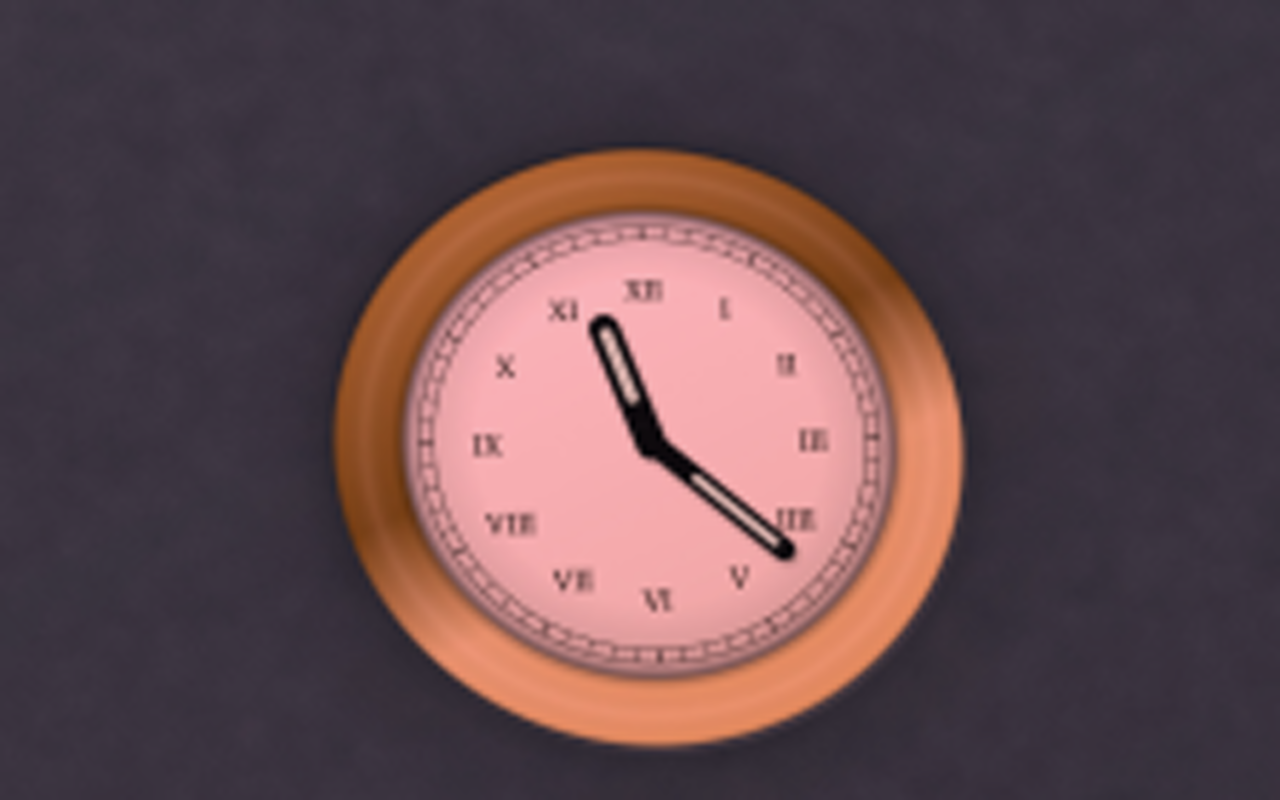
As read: 11:22
